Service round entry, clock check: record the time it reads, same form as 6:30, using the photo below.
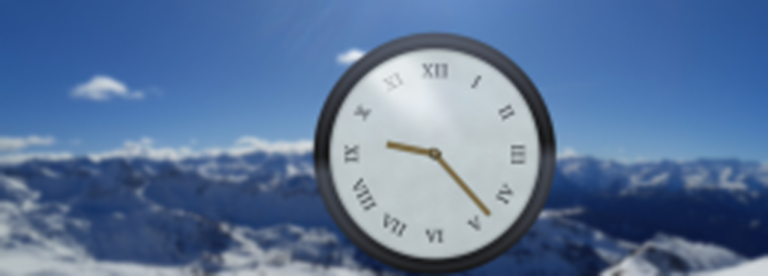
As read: 9:23
